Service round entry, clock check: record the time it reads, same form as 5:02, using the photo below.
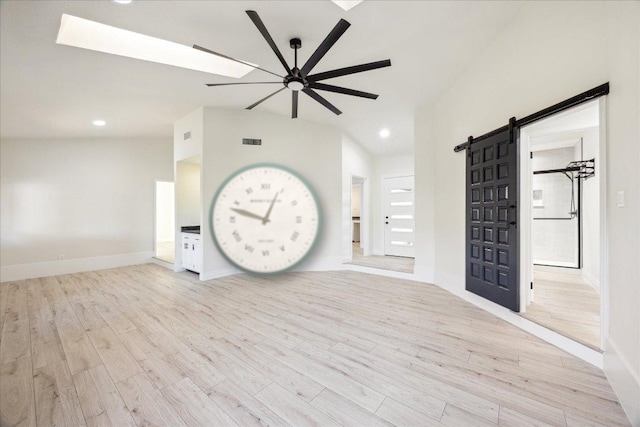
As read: 12:48
